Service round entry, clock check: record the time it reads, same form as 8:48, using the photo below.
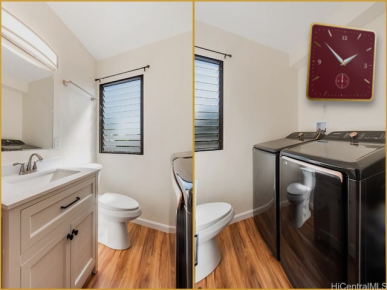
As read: 1:52
